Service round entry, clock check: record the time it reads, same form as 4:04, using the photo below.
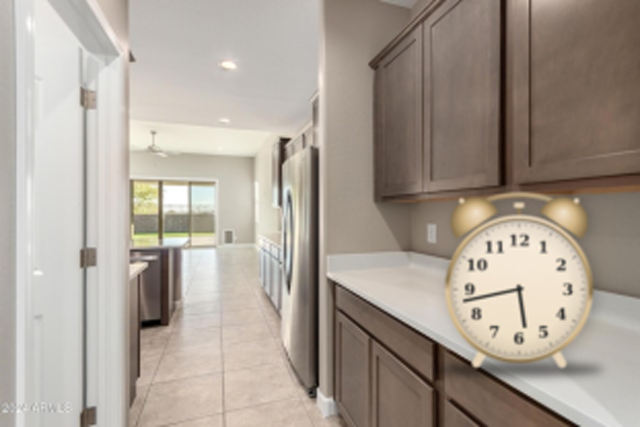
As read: 5:43
